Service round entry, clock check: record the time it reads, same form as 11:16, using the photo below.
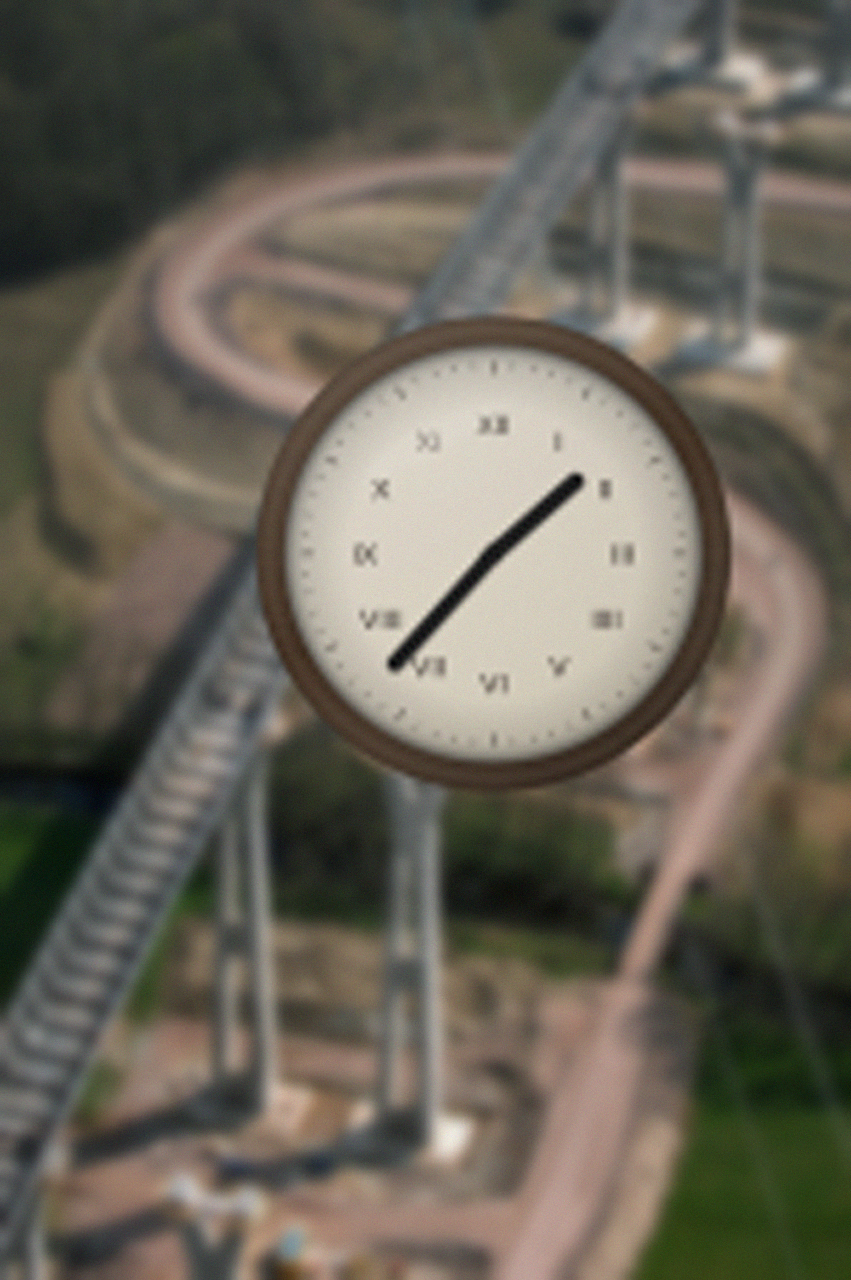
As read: 1:37
